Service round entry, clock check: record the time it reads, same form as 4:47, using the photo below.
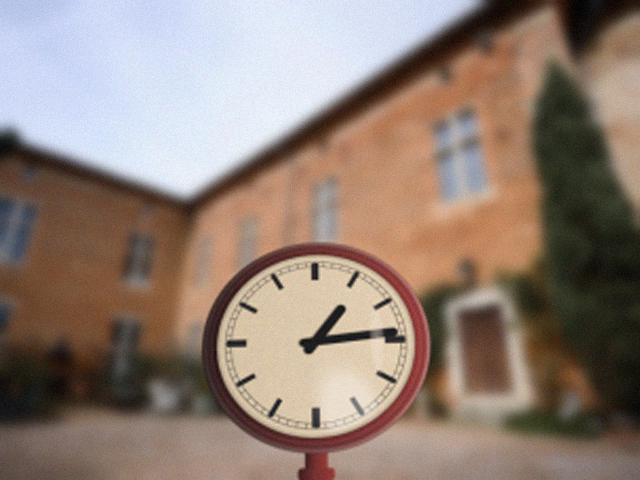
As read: 1:14
